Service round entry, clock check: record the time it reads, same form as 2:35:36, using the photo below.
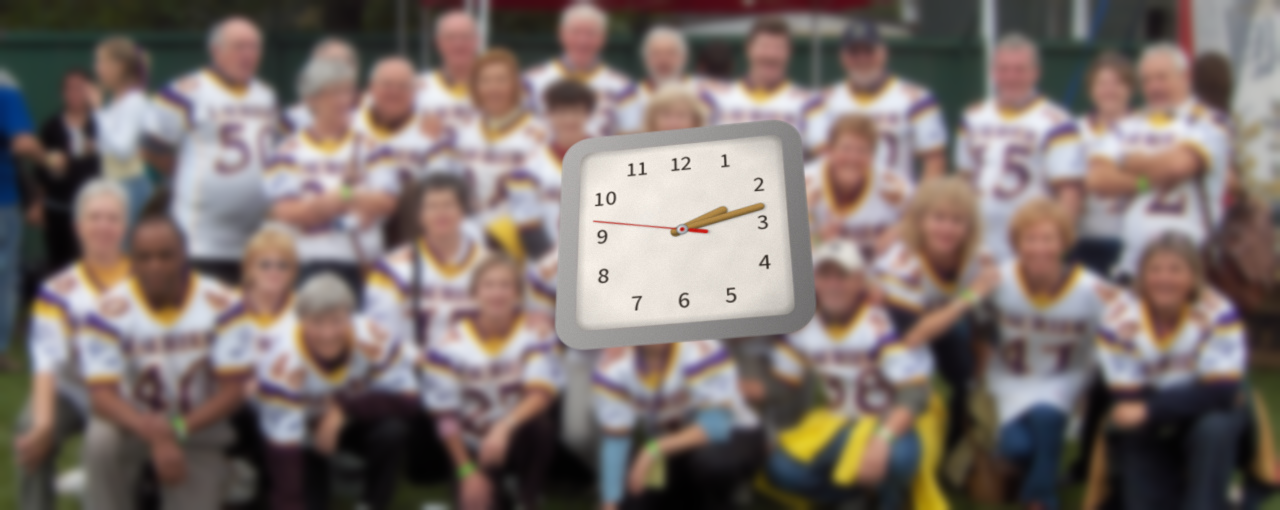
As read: 2:12:47
